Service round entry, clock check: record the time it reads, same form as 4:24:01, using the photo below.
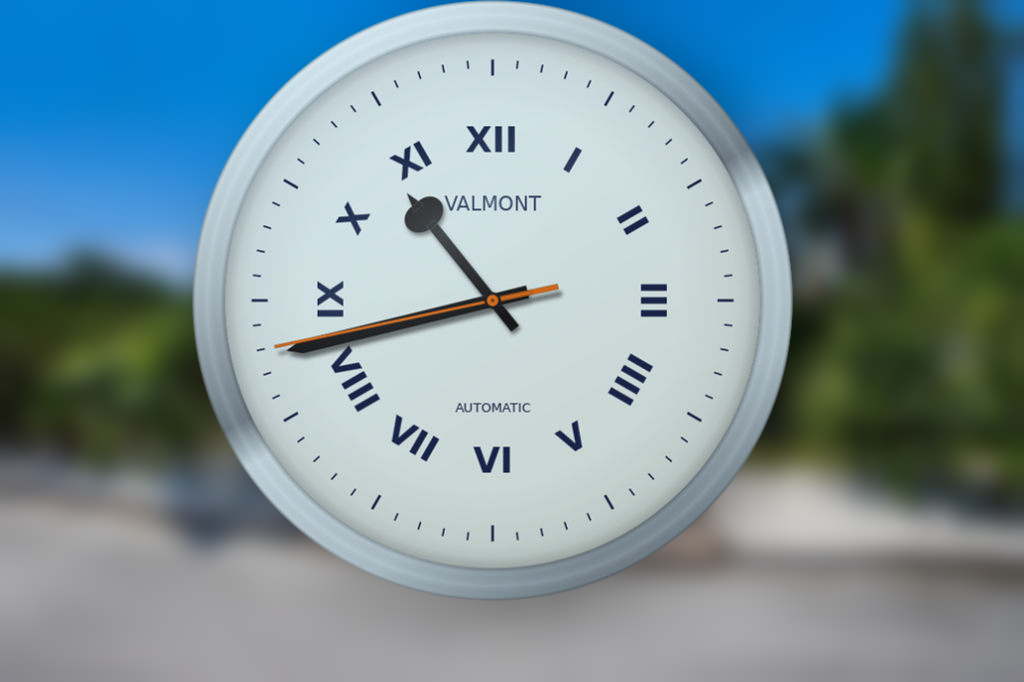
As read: 10:42:43
